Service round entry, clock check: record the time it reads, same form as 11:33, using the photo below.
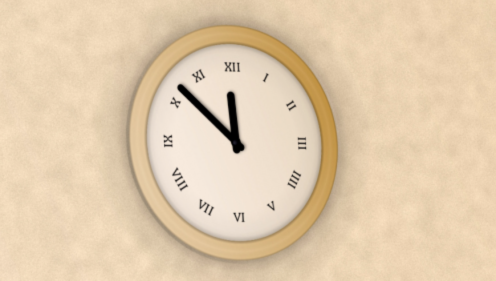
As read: 11:52
